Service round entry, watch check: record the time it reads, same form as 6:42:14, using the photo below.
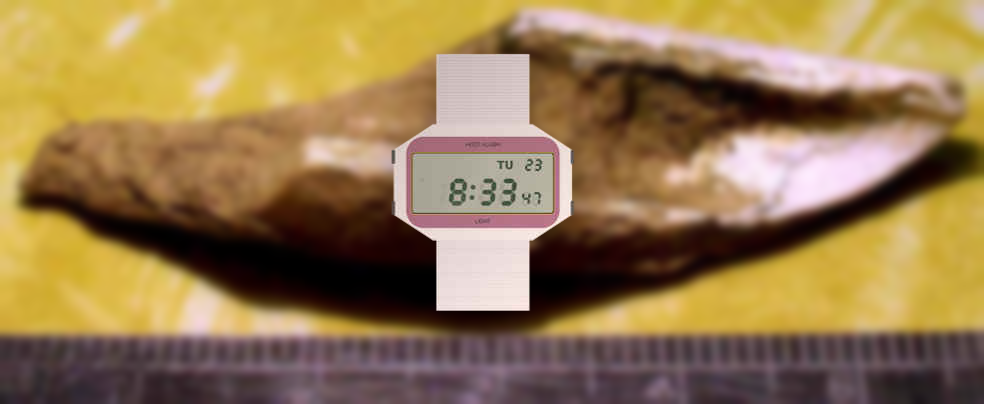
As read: 8:33:47
